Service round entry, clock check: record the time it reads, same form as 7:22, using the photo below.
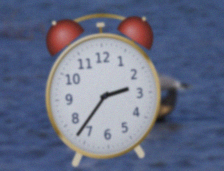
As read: 2:37
